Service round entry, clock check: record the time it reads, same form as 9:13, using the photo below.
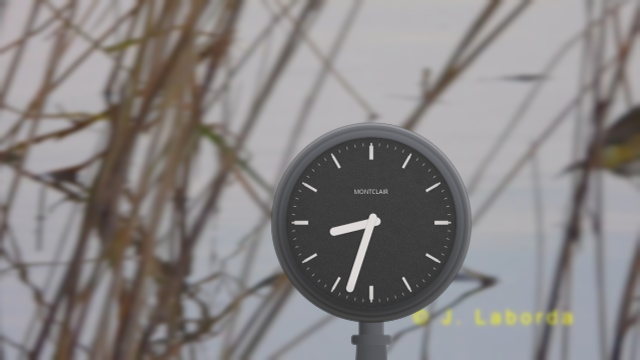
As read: 8:33
